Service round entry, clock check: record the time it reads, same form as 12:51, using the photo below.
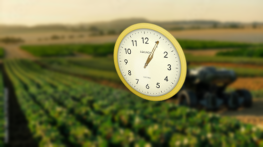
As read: 1:05
